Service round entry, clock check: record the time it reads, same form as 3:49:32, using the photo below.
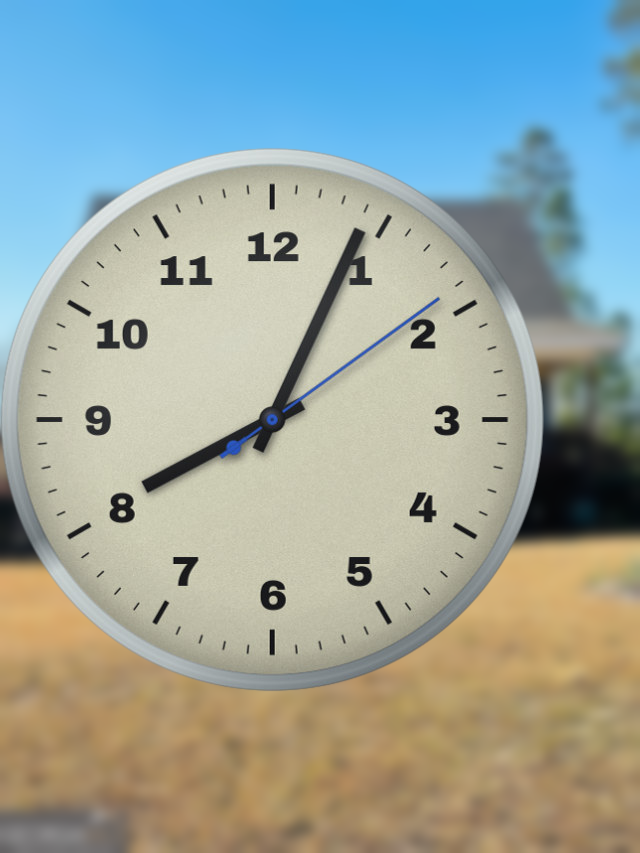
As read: 8:04:09
